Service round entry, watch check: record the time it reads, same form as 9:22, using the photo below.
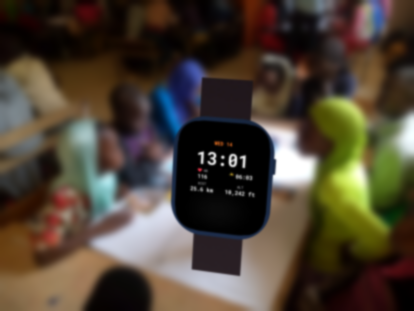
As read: 13:01
